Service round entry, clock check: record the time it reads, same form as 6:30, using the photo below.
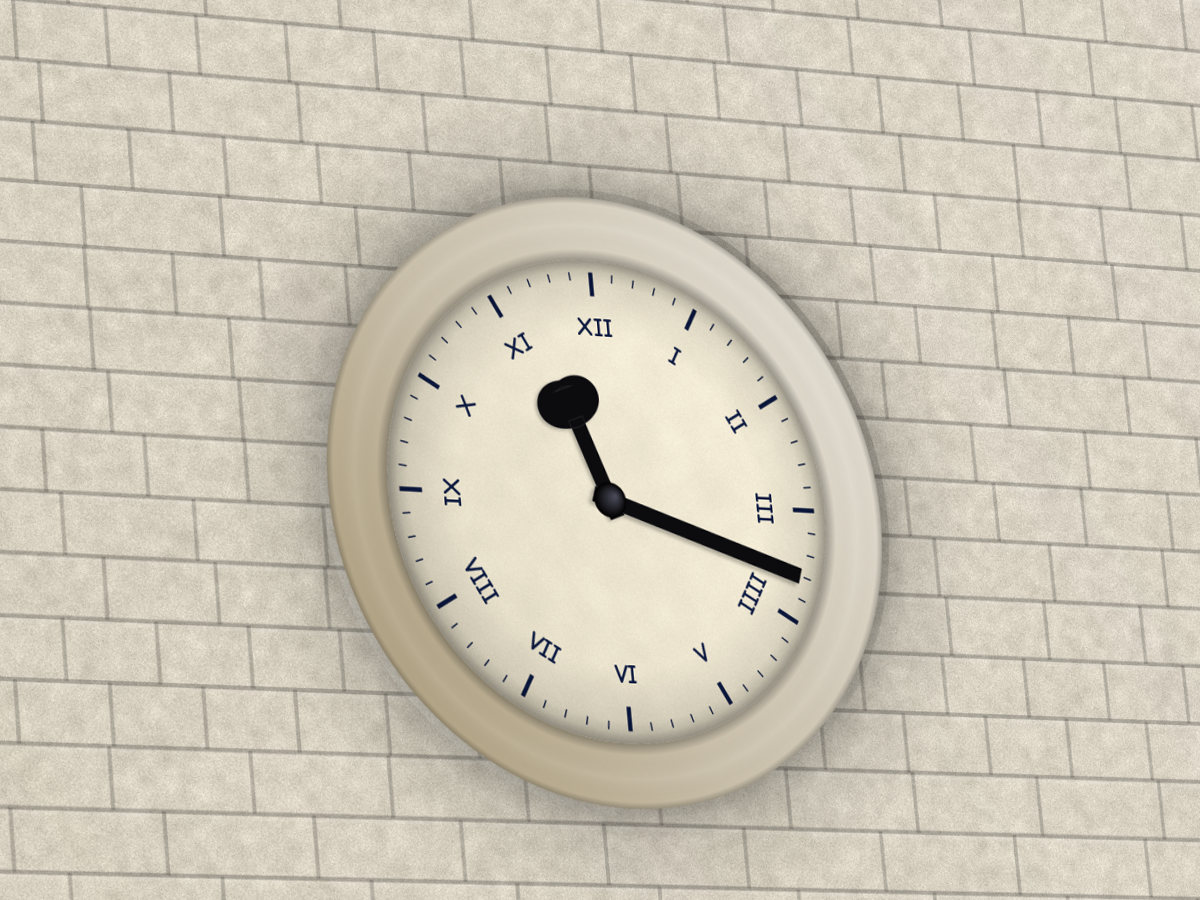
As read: 11:18
